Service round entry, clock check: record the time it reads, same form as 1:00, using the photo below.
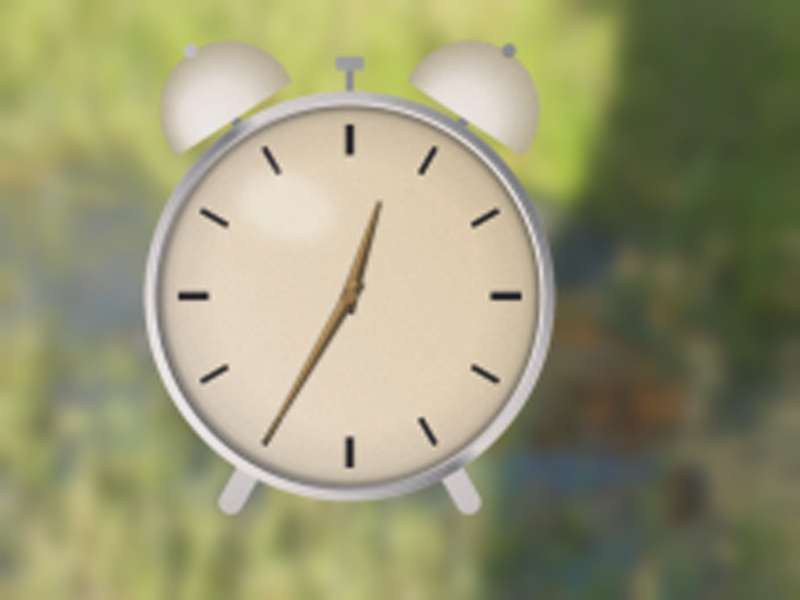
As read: 12:35
